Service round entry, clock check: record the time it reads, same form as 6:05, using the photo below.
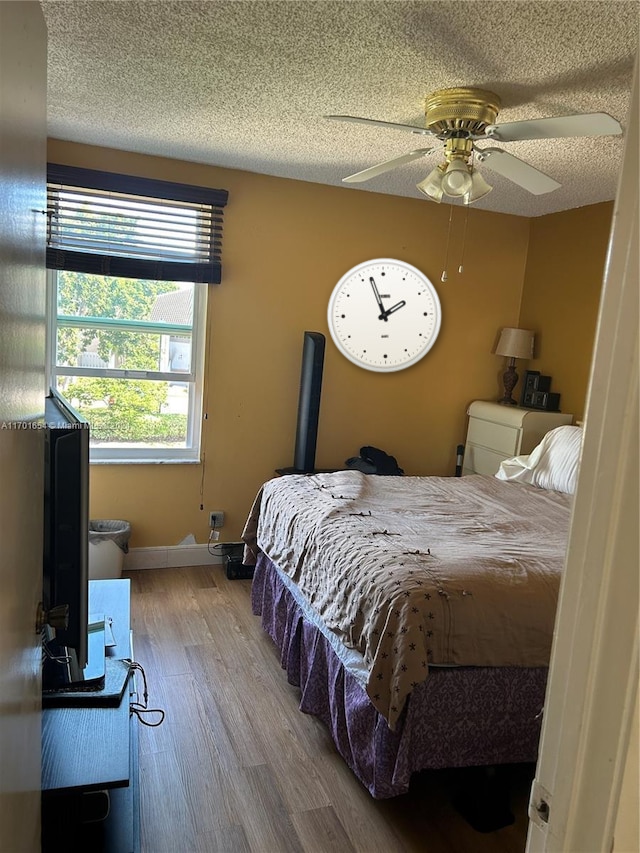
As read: 1:57
